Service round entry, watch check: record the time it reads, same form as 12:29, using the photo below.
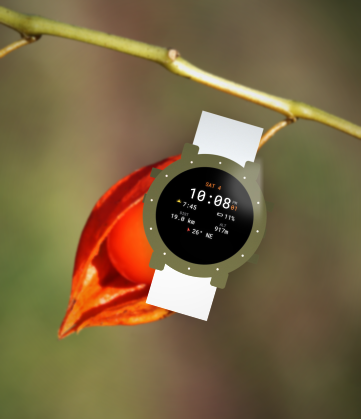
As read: 10:08
